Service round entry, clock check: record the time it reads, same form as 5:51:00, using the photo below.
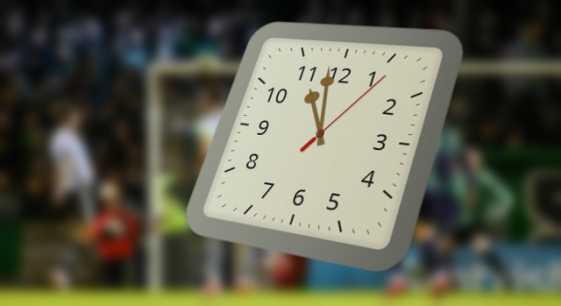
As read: 10:58:06
